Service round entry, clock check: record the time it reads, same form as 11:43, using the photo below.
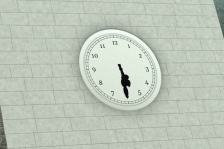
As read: 5:30
